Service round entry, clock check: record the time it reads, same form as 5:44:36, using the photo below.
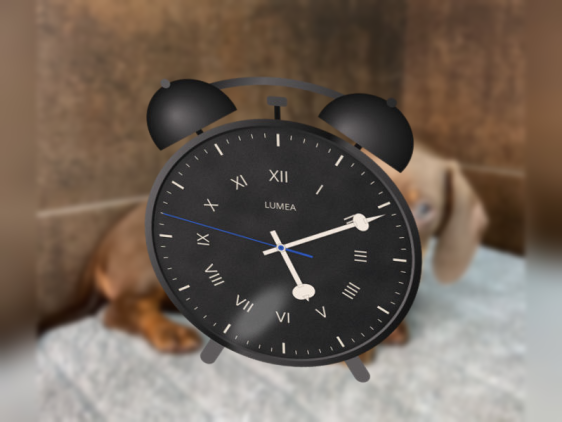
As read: 5:10:47
